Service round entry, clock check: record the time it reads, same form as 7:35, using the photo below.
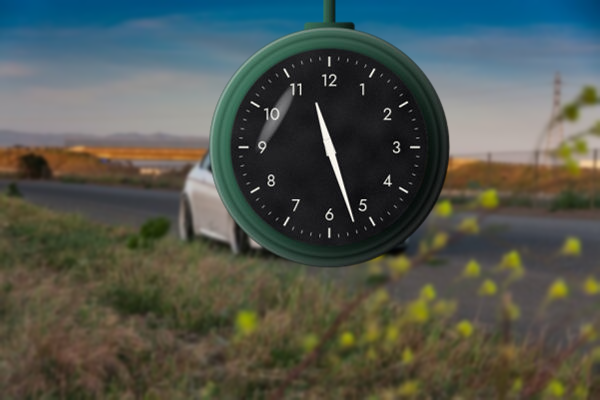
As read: 11:27
